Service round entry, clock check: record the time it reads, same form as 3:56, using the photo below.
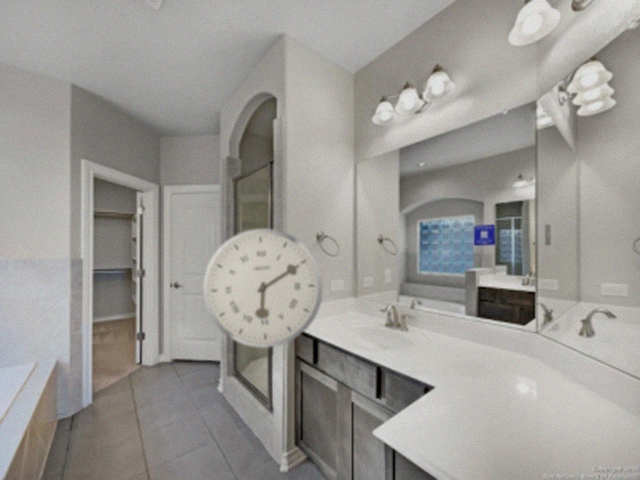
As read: 6:10
